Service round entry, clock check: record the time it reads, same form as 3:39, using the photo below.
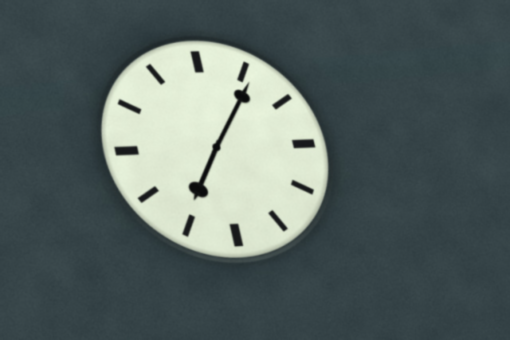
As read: 7:06
